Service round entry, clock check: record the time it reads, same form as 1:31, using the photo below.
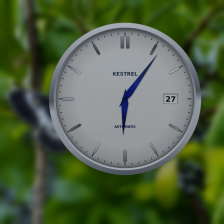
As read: 6:06
